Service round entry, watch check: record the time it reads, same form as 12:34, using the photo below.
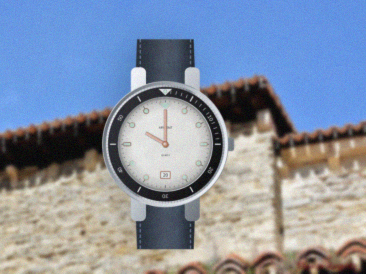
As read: 10:00
